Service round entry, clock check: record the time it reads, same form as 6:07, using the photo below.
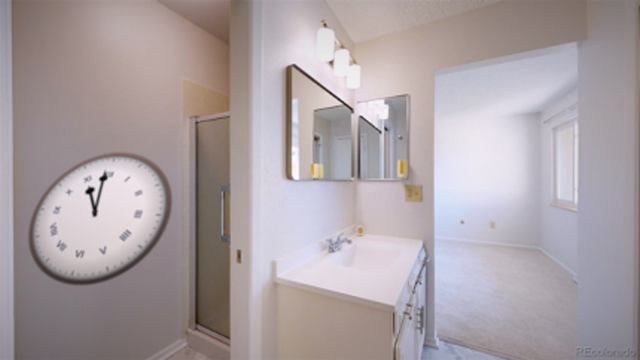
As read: 10:59
